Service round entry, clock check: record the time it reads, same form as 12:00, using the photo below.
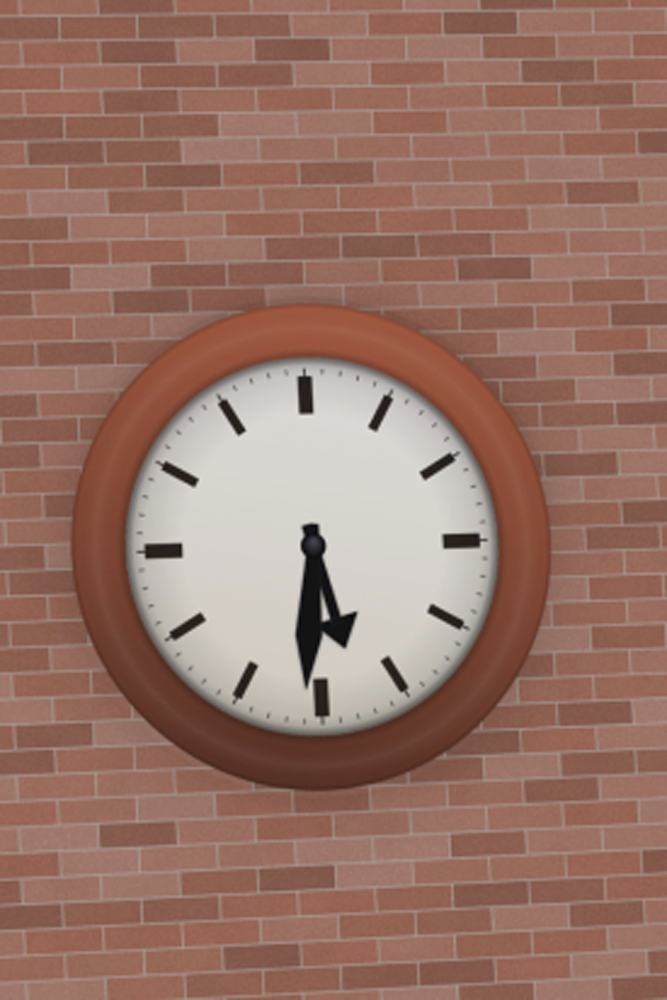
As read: 5:31
